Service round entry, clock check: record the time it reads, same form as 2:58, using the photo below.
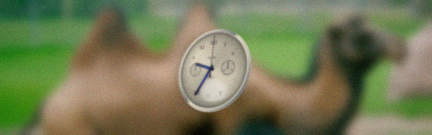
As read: 9:35
